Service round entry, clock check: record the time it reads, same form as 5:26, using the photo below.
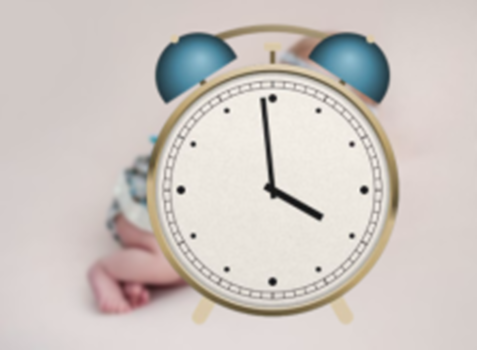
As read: 3:59
